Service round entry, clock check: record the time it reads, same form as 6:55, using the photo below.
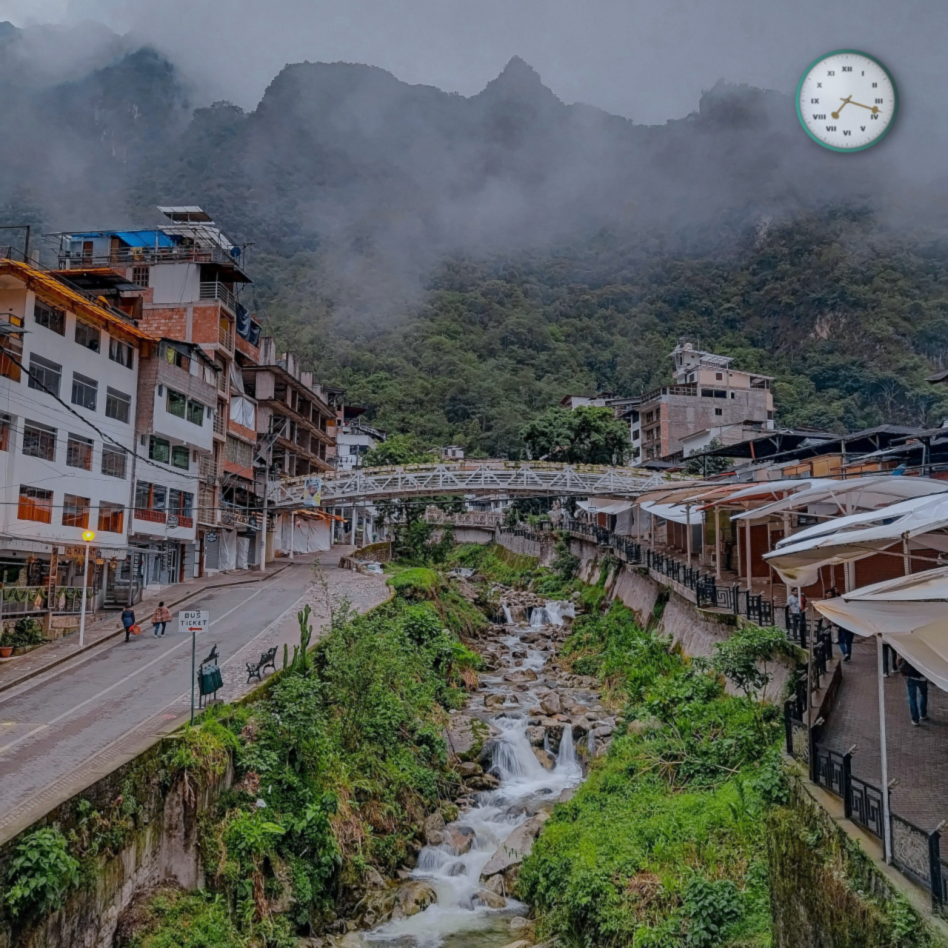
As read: 7:18
